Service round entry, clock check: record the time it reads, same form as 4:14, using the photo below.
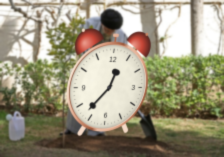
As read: 12:37
